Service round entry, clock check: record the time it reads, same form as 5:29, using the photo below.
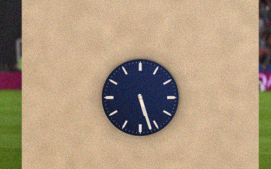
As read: 5:27
